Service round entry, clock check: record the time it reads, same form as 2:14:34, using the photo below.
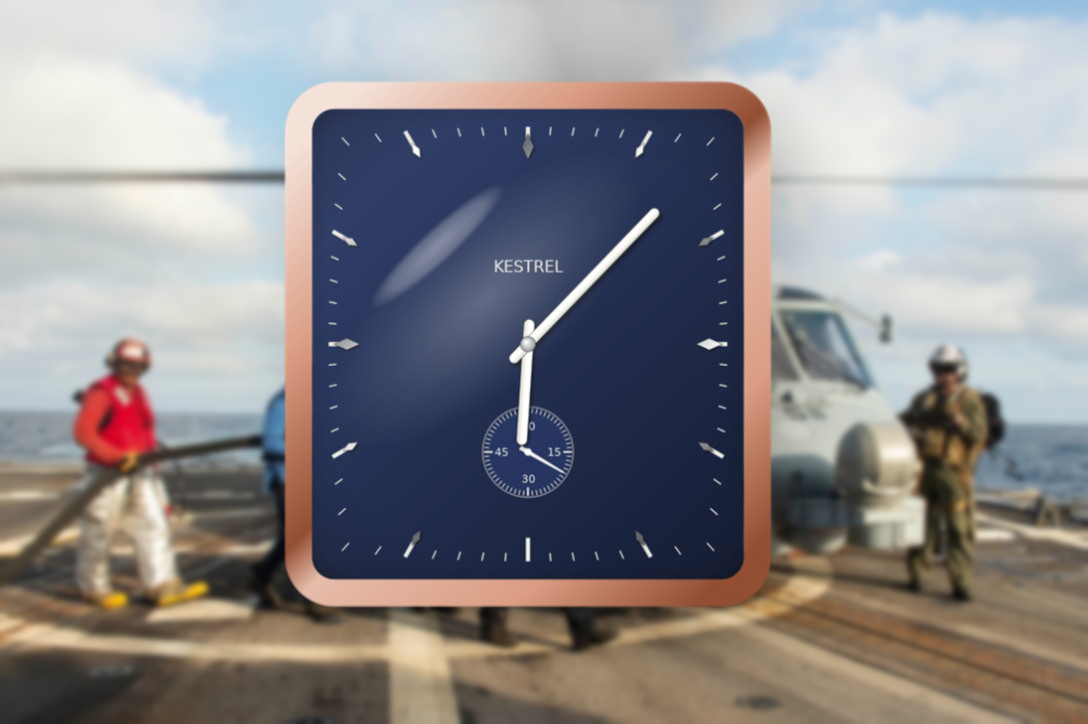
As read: 6:07:20
